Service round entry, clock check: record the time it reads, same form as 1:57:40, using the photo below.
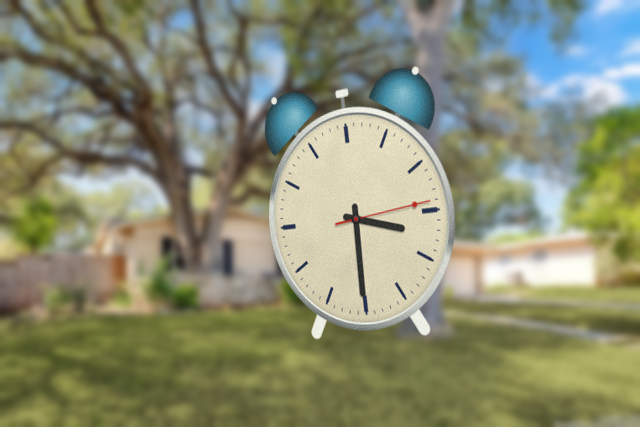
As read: 3:30:14
